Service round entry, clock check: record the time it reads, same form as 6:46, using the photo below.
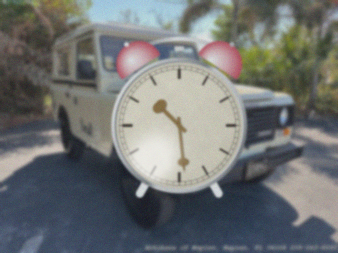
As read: 10:29
